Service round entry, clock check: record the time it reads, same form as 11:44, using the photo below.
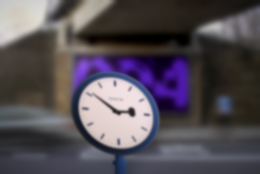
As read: 2:51
